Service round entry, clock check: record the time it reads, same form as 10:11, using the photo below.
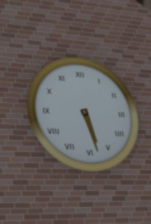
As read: 5:28
